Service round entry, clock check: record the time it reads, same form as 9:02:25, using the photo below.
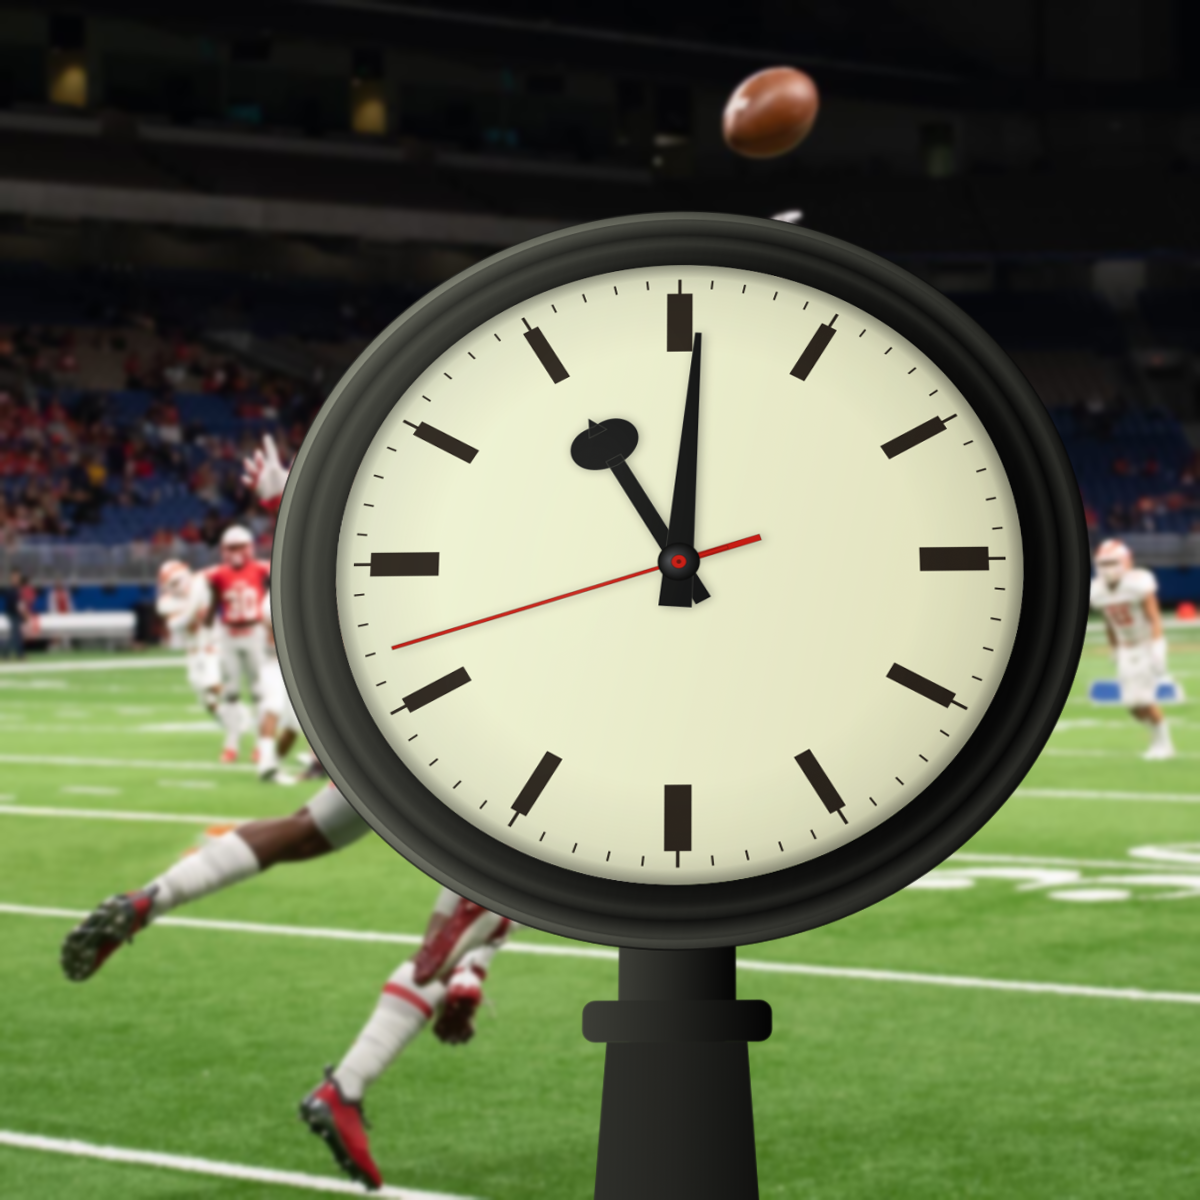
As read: 11:00:42
